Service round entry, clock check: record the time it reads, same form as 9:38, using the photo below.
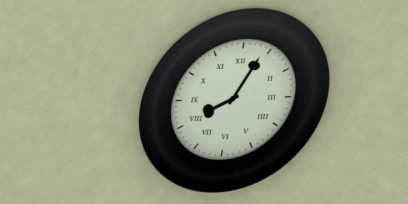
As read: 8:04
